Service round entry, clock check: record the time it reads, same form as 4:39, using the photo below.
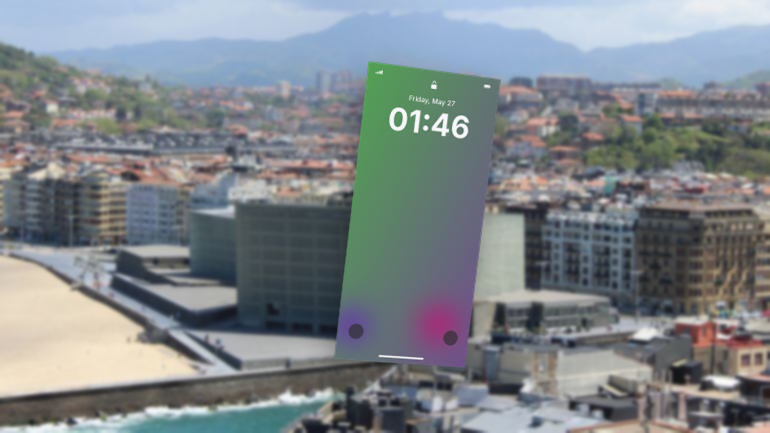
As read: 1:46
